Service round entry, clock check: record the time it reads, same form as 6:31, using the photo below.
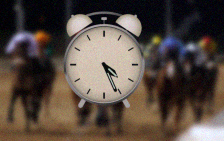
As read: 4:26
